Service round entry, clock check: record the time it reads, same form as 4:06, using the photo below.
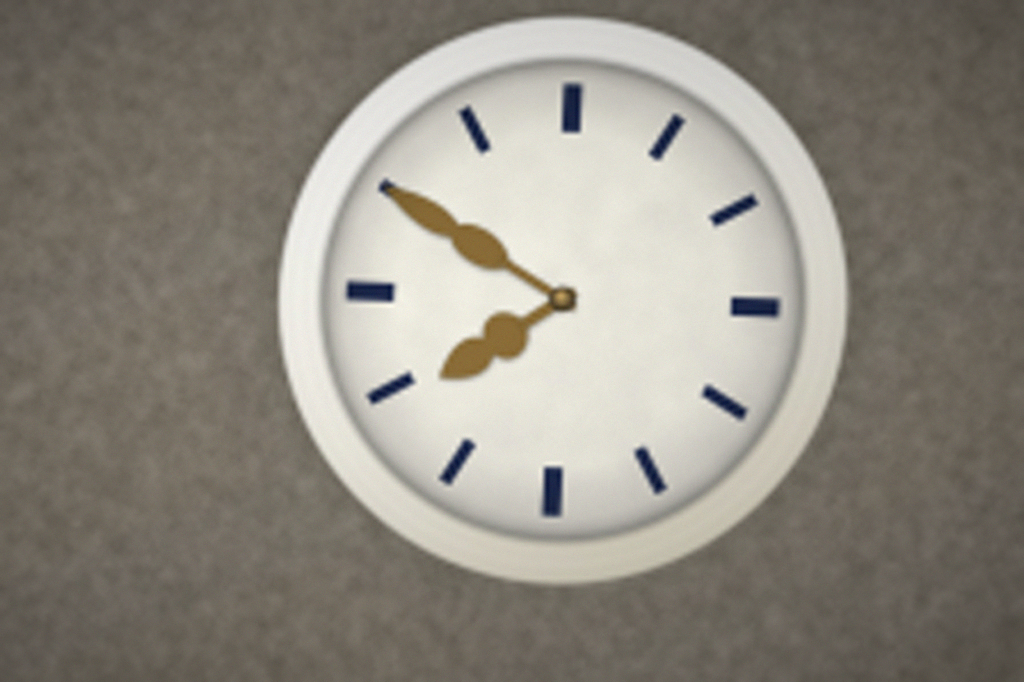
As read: 7:50
